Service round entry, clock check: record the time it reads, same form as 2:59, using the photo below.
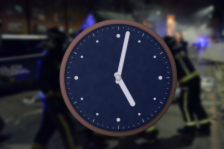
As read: 5:02
